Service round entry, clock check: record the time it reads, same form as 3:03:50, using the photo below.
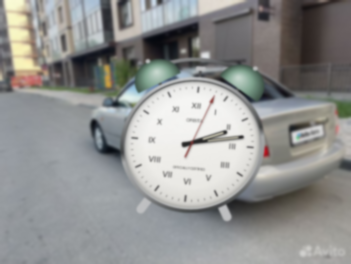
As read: 2:13:03
